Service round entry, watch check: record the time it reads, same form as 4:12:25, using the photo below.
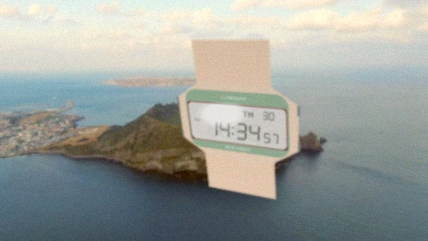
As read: 14:34:57
